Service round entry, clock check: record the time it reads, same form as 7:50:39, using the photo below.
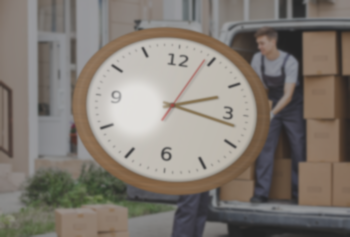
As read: 2:17:04
